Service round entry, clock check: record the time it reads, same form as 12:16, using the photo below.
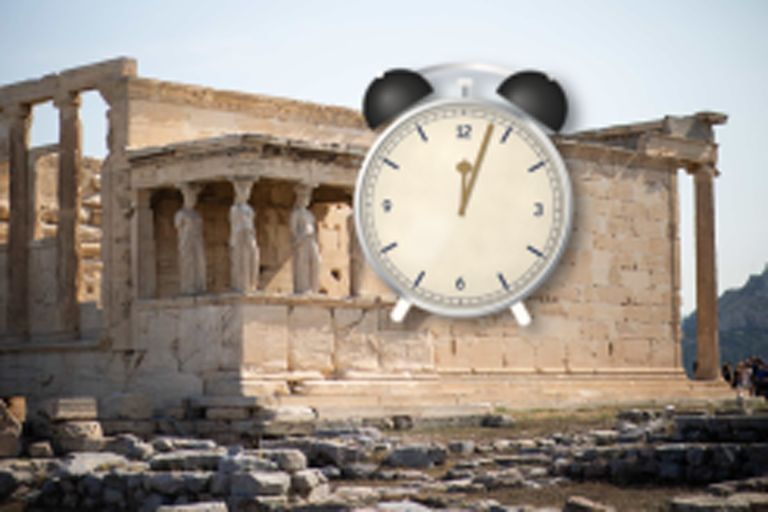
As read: 12:03
